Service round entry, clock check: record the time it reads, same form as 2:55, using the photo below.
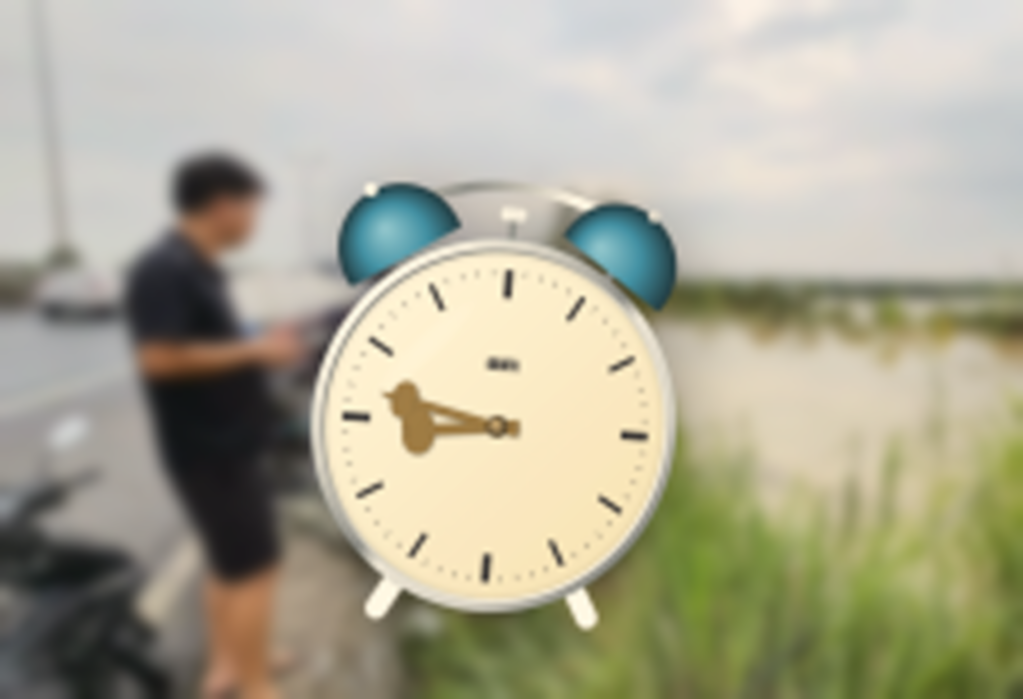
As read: 8:47
